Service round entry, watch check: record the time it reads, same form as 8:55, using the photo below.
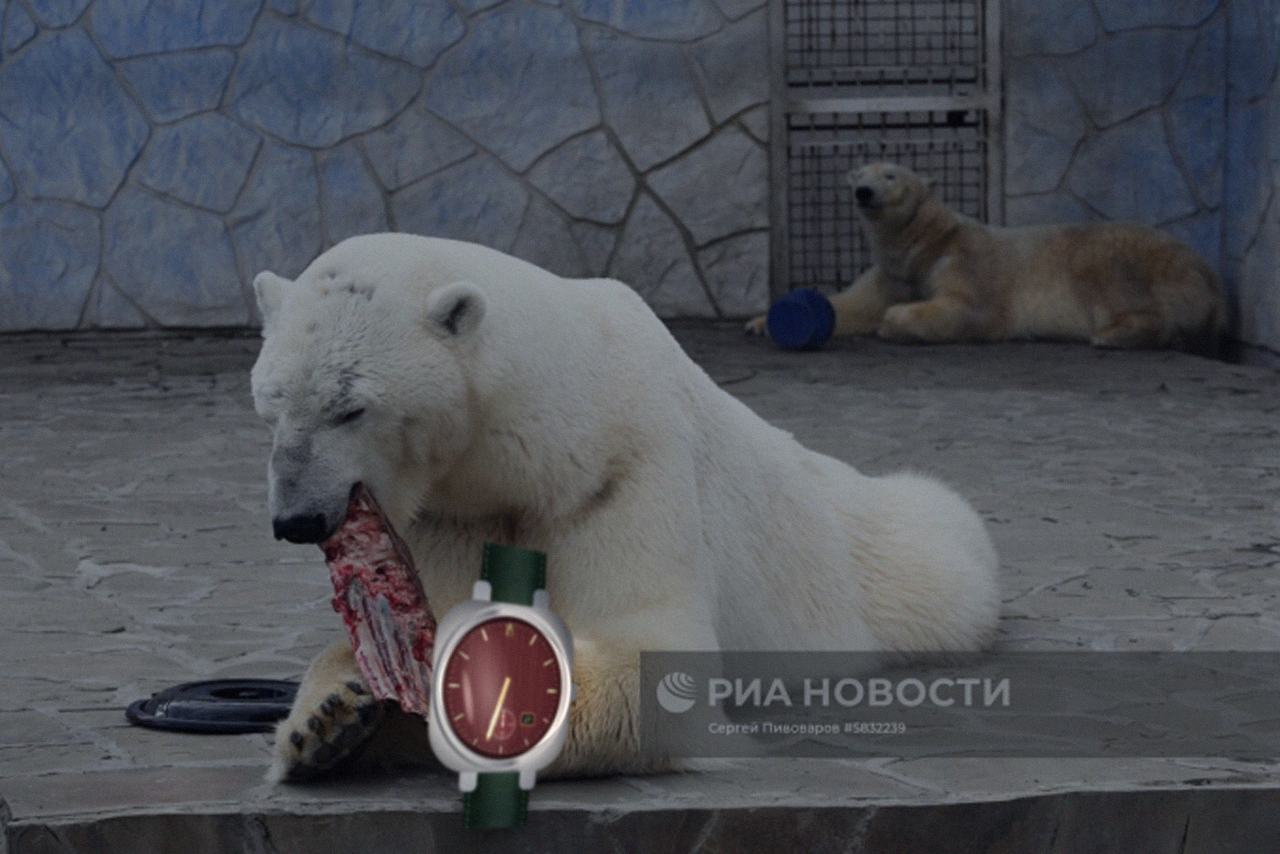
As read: 6:33
